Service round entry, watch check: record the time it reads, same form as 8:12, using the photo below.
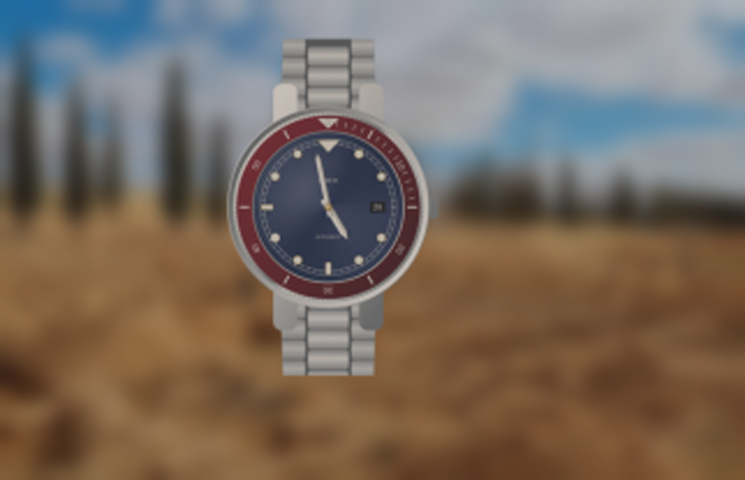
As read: 4:58
